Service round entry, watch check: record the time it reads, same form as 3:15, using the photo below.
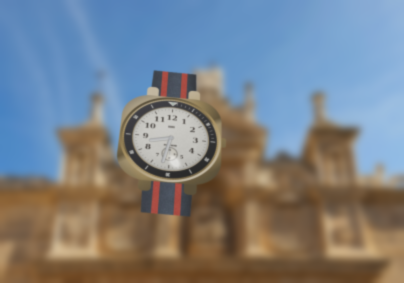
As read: 8:32
